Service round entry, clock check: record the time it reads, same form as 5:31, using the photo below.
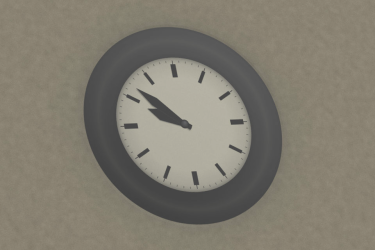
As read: 9:52
